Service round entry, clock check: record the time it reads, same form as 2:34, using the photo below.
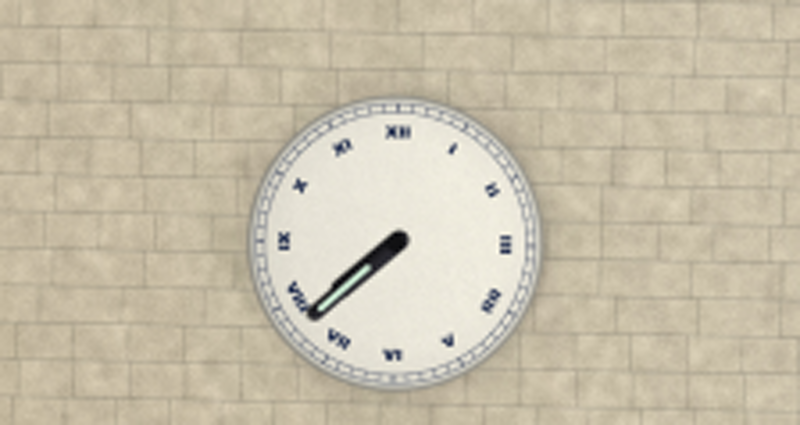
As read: 7:38
